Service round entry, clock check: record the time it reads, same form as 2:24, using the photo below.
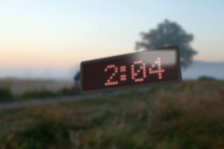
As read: 2:04
